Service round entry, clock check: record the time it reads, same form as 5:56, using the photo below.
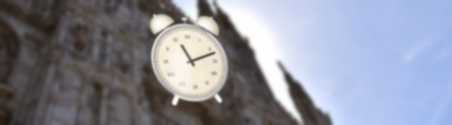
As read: 11:12
